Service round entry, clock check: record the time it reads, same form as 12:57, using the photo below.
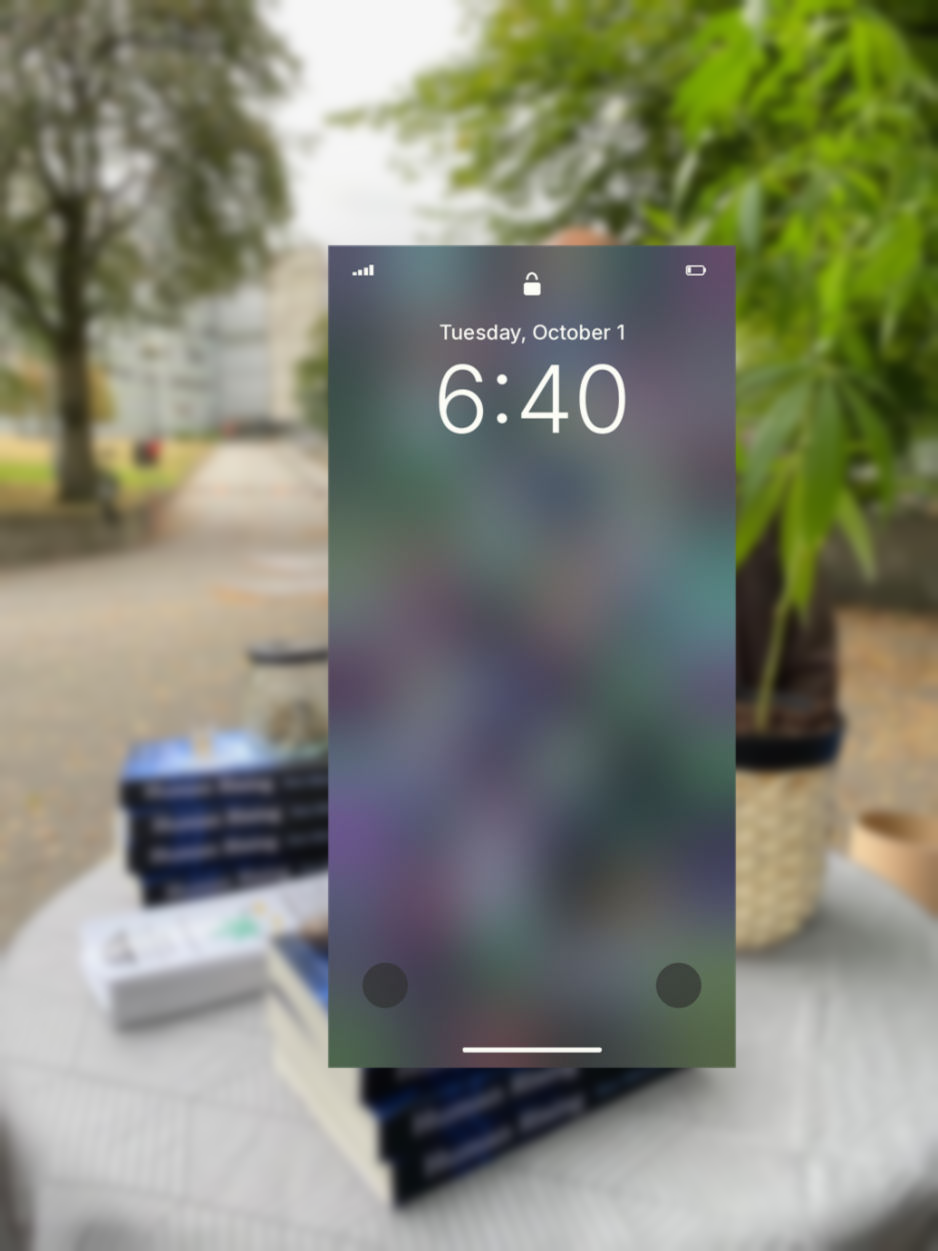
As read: 6:40
